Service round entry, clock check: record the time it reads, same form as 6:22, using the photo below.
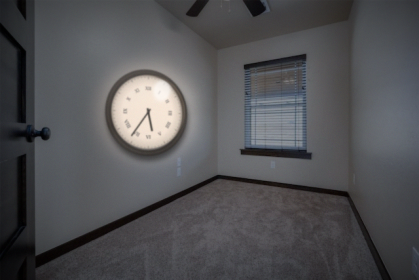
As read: 5:36
